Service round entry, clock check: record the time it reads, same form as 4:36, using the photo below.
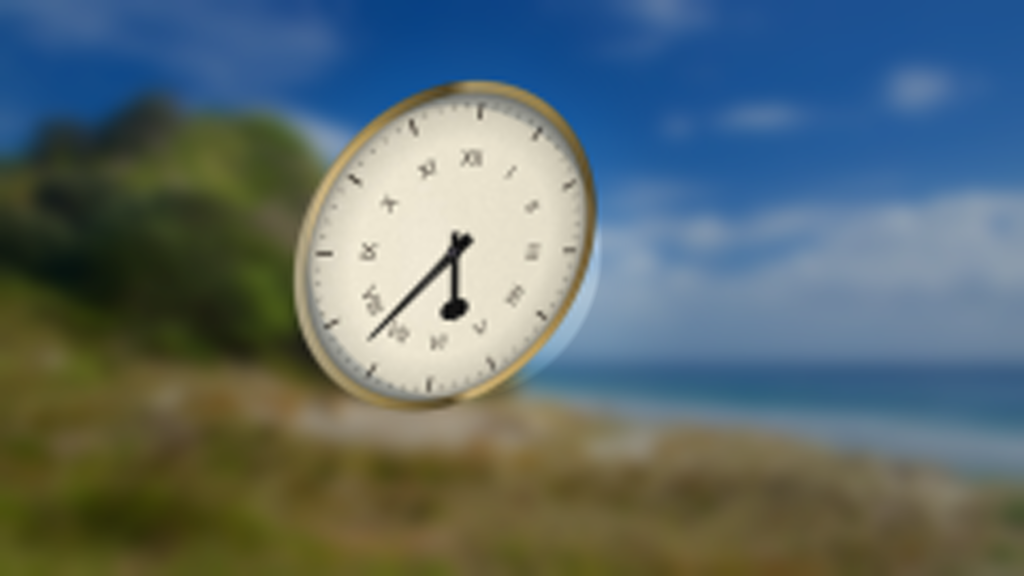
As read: 5:37
